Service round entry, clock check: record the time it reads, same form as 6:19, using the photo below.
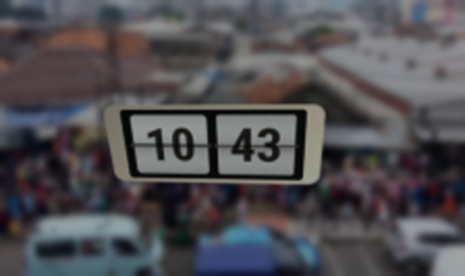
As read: 10:43
